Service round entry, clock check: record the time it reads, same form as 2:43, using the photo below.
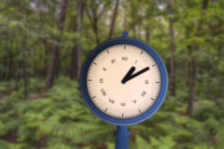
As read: 1:10
